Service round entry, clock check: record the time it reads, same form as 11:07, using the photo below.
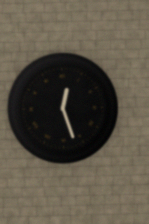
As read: 12:27
